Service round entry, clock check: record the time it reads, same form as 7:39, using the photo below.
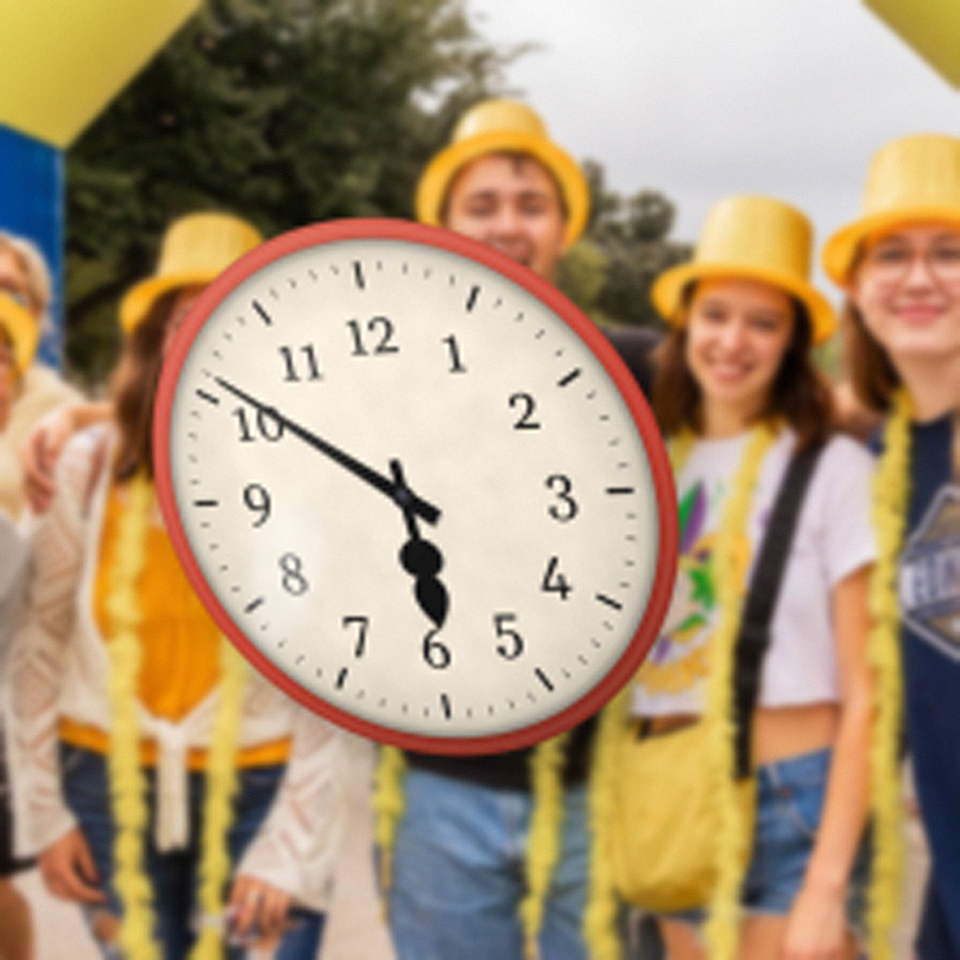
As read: 5:51
